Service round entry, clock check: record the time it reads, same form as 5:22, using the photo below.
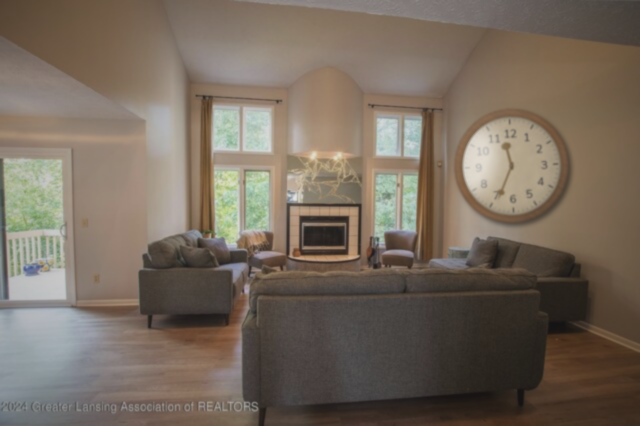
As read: 11:34
